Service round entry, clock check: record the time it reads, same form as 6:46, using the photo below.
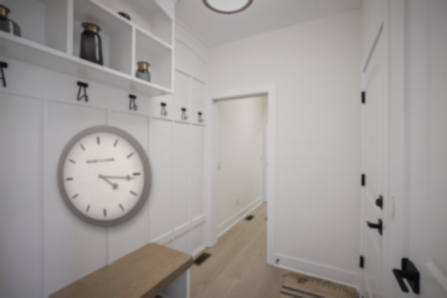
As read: 4:16
